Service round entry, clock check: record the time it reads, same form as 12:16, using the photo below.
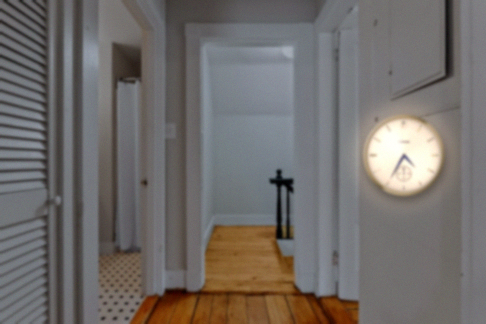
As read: 4:35
